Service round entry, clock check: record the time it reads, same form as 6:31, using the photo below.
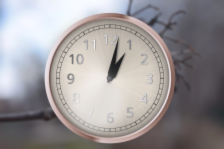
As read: 1:02
